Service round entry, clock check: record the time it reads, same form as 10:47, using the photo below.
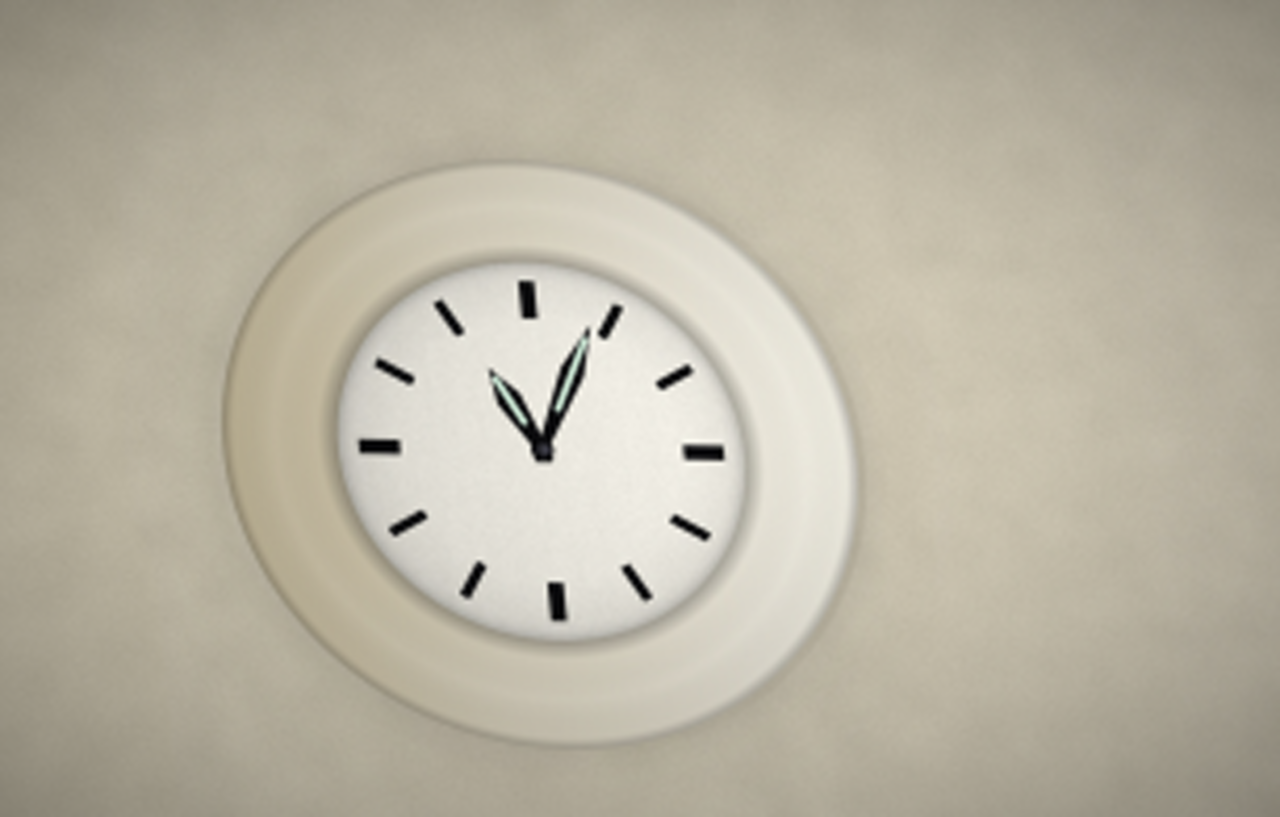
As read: 11:04
